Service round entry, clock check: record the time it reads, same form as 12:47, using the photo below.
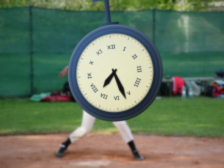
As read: 7:27
